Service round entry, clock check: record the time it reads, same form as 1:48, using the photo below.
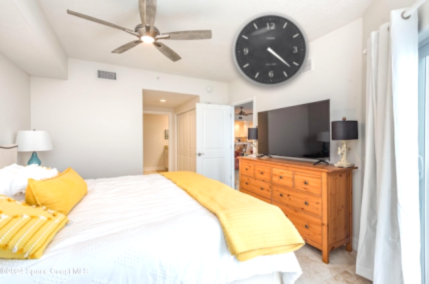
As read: 4:22
